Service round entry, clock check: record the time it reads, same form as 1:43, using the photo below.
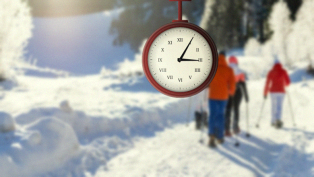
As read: 3:05
